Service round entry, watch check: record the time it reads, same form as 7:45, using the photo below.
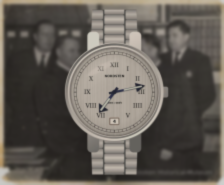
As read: 7:13
